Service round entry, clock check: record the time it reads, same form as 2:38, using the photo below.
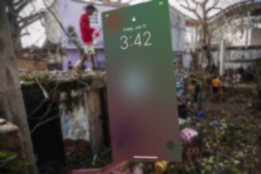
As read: 3:42
